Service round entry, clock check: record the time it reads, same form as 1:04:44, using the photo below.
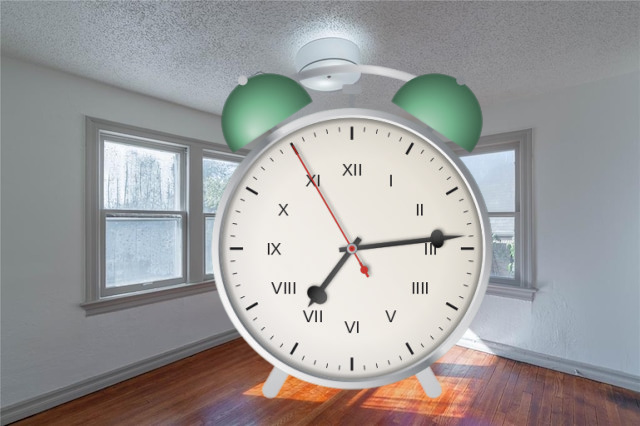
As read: 7:13:55
